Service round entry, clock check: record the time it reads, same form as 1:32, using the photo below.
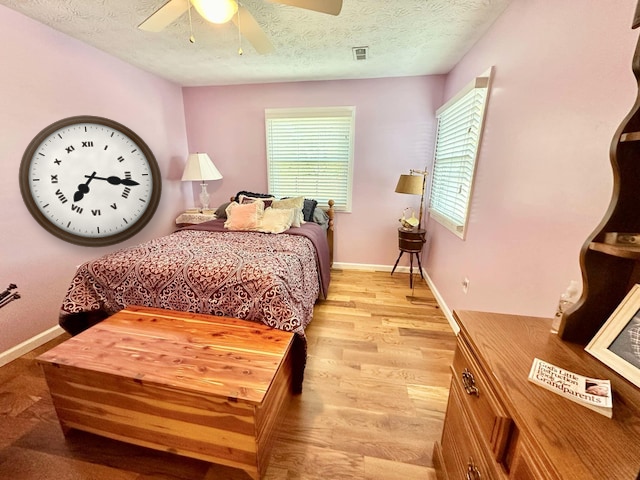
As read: 7:17
